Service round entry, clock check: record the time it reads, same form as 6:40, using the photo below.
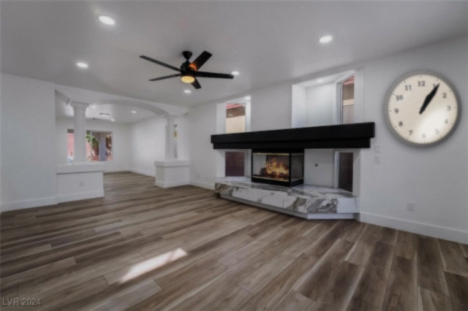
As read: 1:06
